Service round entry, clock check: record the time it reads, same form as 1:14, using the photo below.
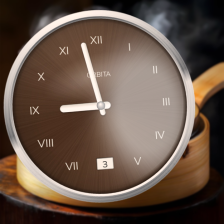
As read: 8:58
